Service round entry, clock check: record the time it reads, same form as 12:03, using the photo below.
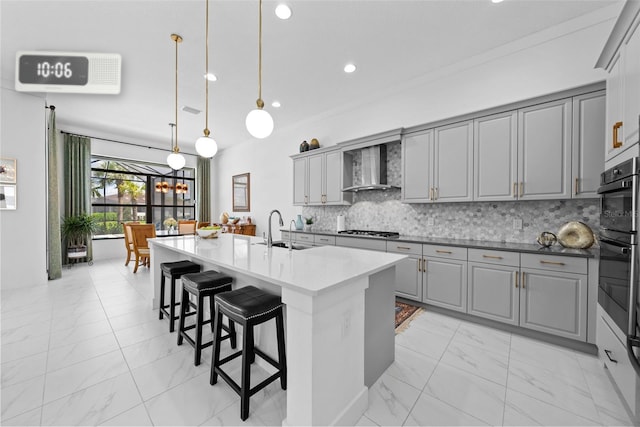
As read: 10:06
